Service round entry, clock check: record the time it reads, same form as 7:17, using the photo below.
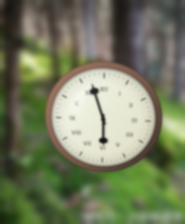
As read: 5:57
